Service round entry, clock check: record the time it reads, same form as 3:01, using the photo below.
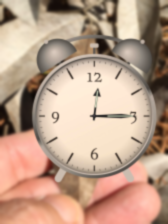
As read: 12:15
